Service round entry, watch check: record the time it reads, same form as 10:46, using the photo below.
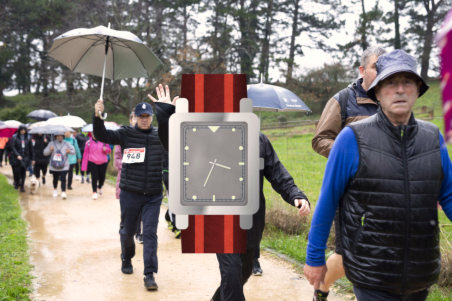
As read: 3:34
